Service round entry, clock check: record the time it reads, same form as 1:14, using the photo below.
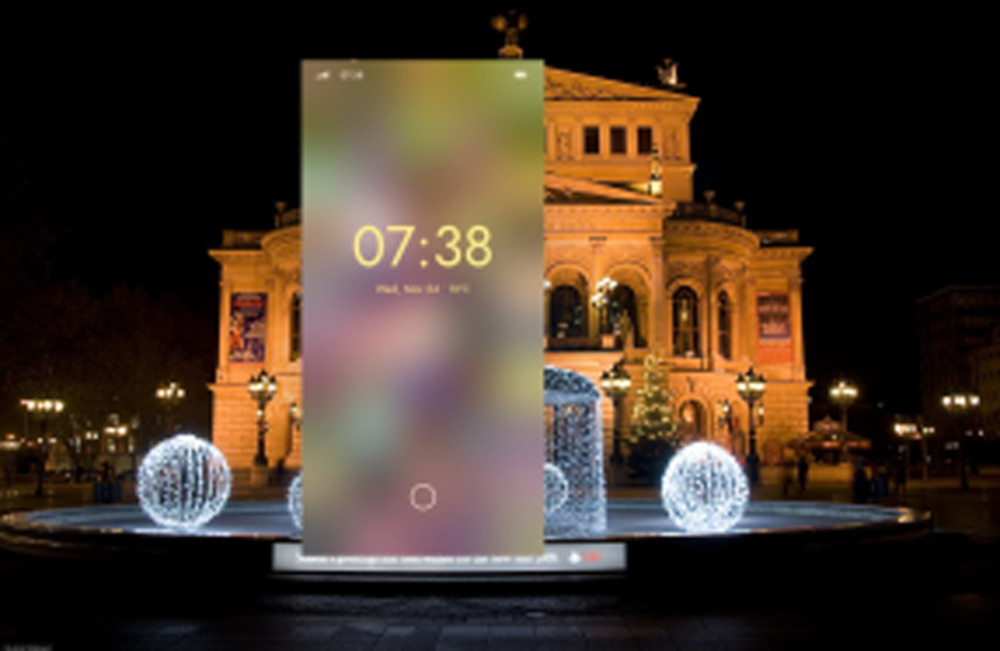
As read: 7:38
